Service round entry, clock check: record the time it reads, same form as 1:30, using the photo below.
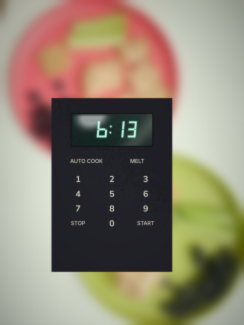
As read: 6:13
